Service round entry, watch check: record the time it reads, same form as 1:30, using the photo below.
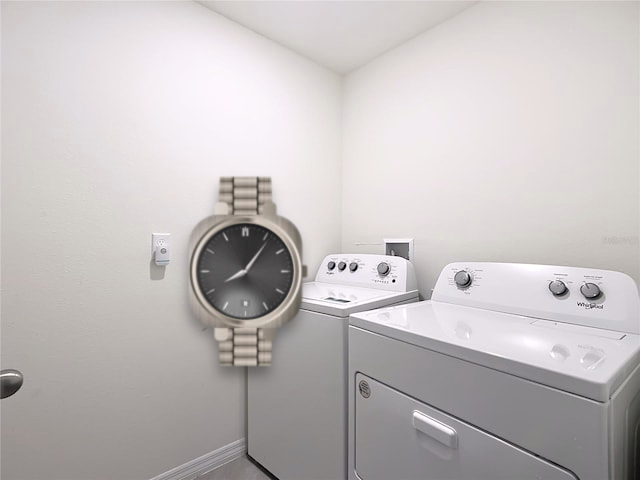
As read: 8:06
